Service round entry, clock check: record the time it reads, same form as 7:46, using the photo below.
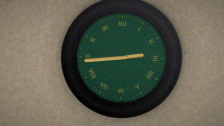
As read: 2:44
